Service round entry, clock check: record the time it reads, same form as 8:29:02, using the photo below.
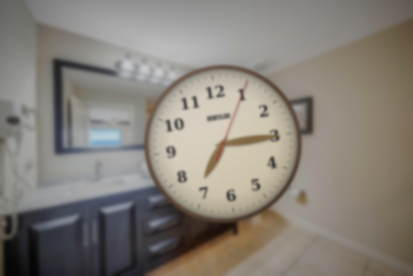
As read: 7:15:05
